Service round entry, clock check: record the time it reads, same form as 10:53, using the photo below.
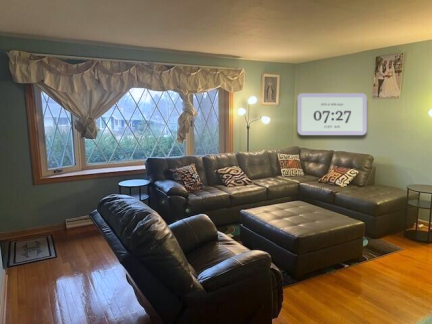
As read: 7:27
